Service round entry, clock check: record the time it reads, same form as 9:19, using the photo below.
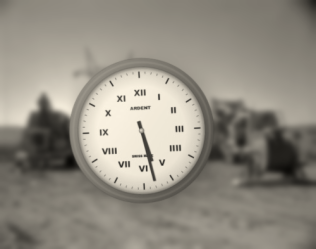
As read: 5:28
